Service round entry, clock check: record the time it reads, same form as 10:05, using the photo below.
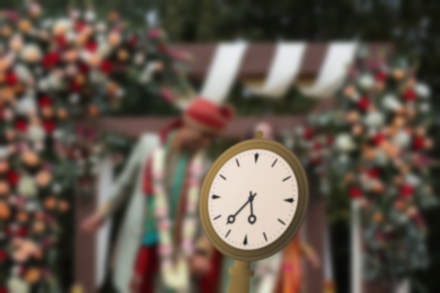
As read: 5:37
